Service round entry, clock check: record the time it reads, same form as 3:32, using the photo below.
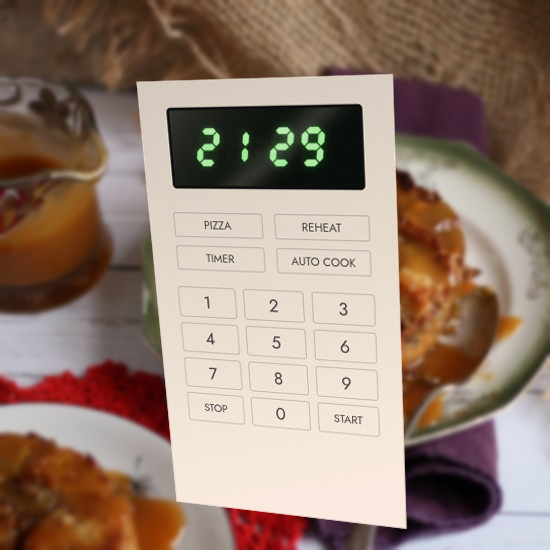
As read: 21:29
